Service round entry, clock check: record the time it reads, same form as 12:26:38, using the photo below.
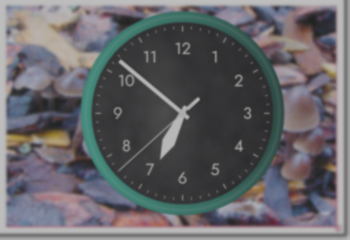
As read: 6:51:38
